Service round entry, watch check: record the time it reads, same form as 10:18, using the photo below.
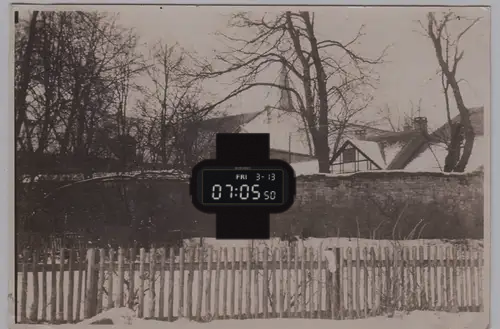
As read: 7:05
